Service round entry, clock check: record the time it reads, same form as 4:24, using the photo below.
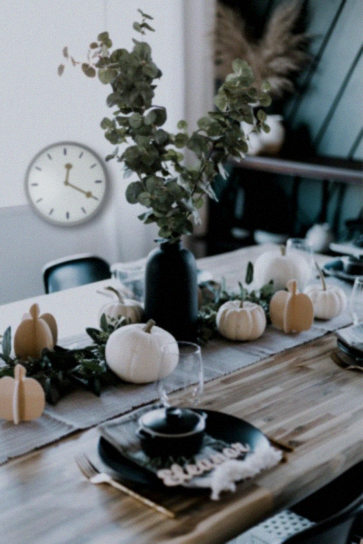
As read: 12:20
